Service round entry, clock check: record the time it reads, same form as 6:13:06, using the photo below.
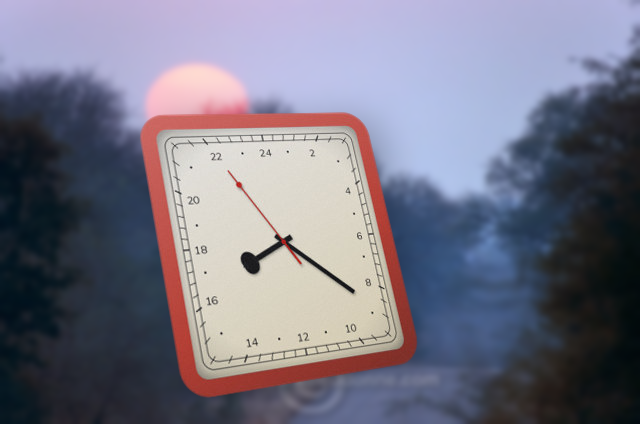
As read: 16:21:55
